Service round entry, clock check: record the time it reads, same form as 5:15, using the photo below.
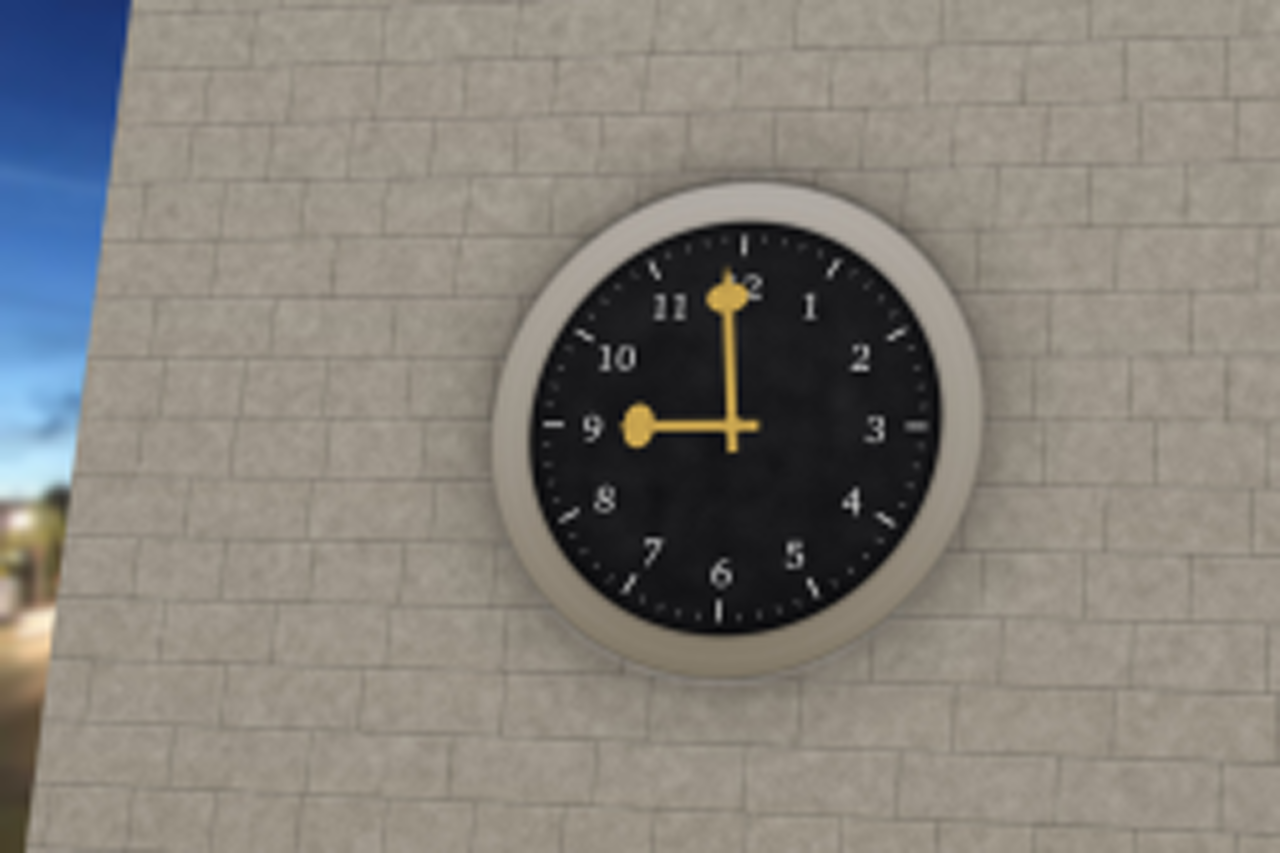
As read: 8:59
